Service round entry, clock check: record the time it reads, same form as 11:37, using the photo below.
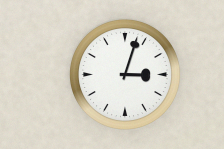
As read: 3:03
